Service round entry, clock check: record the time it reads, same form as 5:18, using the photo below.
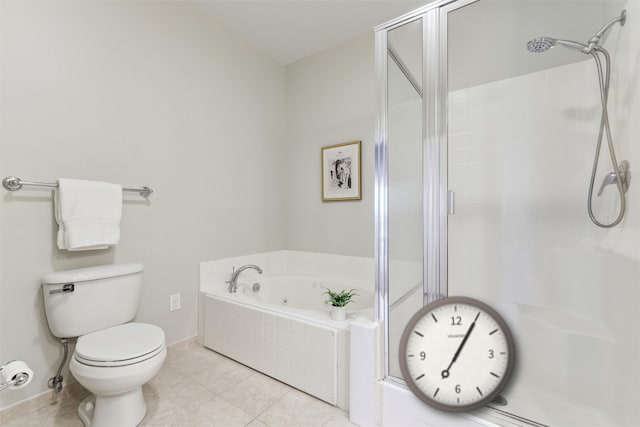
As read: 7:05
